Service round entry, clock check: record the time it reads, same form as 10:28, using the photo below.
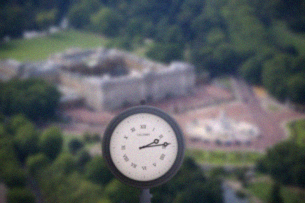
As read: 2:14
